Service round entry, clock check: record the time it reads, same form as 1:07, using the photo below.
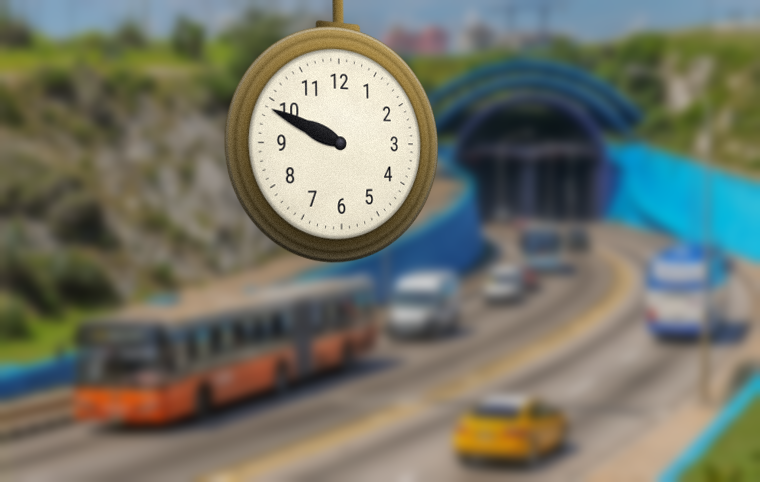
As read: 9:49
